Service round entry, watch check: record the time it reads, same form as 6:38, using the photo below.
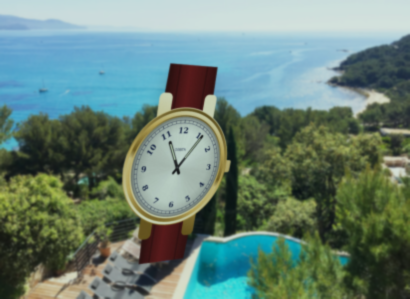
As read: 11:06
